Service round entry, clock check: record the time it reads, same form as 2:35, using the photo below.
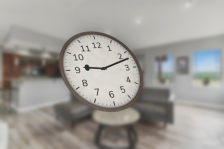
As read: 9:12
